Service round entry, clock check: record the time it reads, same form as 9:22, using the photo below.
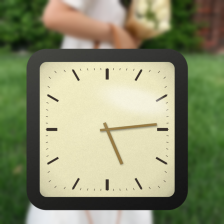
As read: 5:14
